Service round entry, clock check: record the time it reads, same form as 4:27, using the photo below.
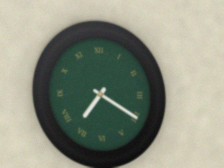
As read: 7:20
